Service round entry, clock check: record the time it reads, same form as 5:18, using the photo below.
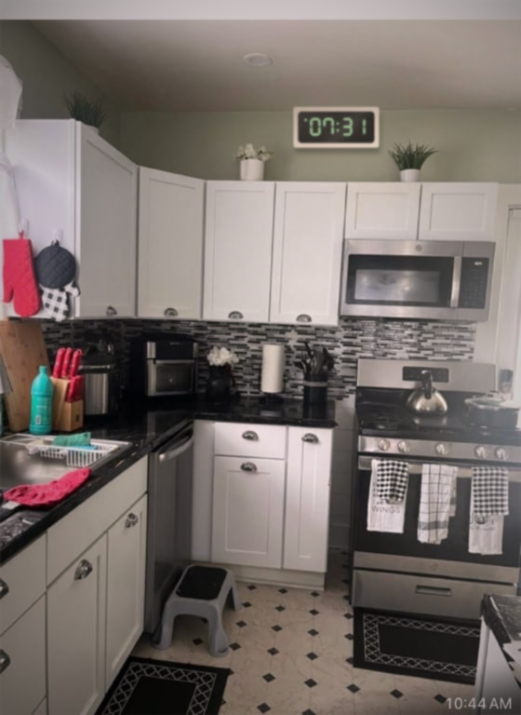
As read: 7:31
